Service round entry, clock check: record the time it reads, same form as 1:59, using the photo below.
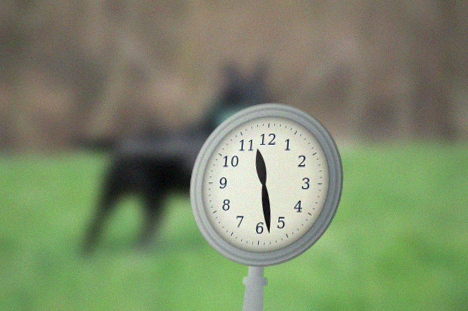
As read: 11:28
